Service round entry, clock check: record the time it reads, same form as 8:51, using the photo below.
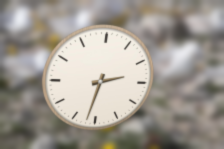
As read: 2:32
